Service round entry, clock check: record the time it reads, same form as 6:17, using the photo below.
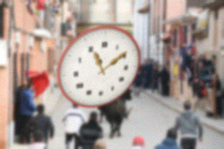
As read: 11:09
